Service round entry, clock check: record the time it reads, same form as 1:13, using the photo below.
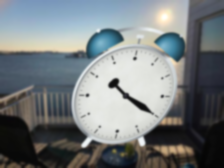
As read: 10:20
